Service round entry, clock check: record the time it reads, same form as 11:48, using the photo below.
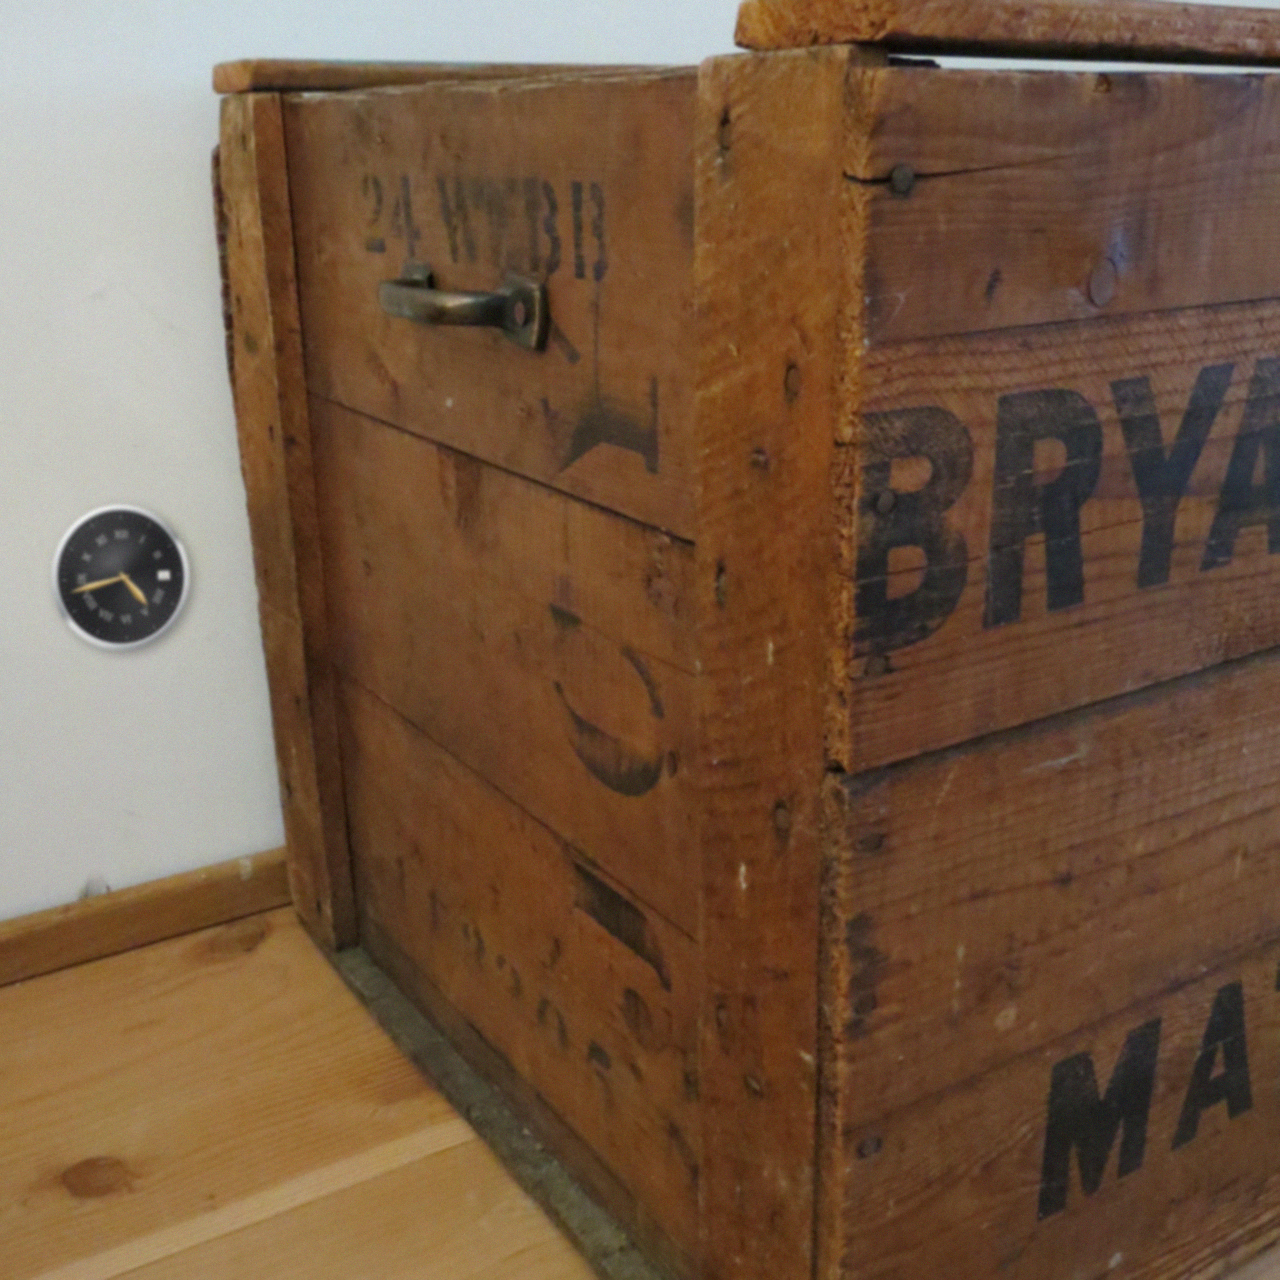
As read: 4:43
